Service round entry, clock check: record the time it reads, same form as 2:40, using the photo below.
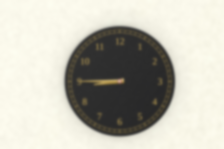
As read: 8:45
